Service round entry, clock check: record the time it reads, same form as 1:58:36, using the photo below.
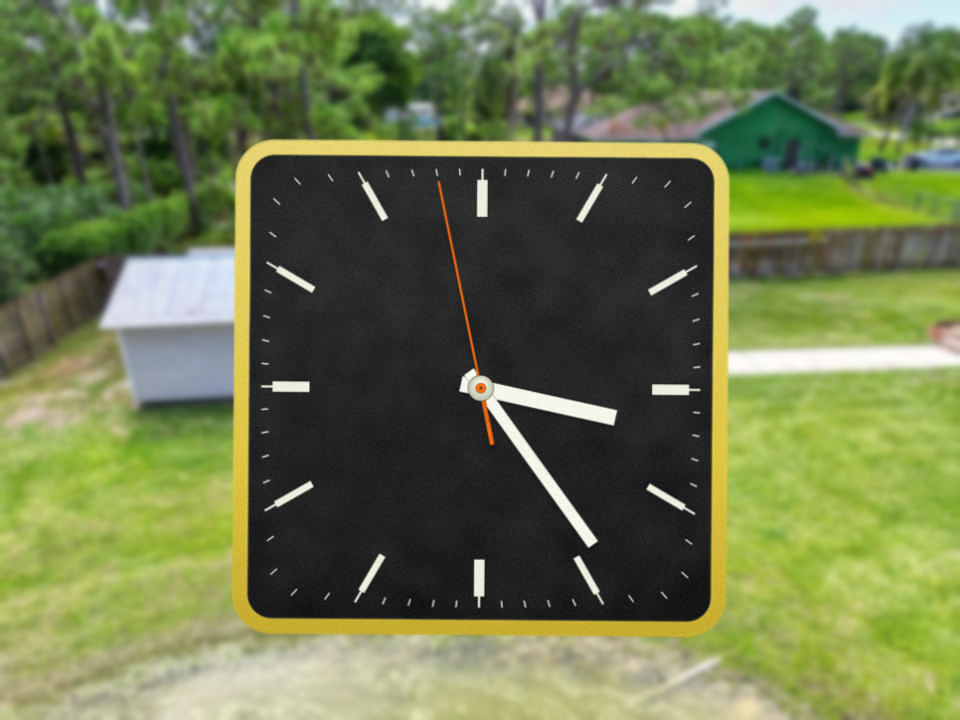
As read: 3:23:58
